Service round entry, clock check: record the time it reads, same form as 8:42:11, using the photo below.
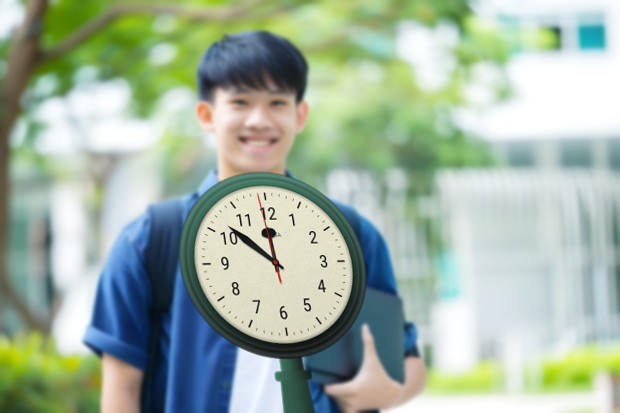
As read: 11:51:59
